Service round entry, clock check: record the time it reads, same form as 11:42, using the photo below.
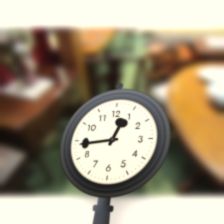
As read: 12:44
